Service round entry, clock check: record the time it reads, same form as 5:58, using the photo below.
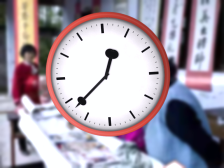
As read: 12:38
